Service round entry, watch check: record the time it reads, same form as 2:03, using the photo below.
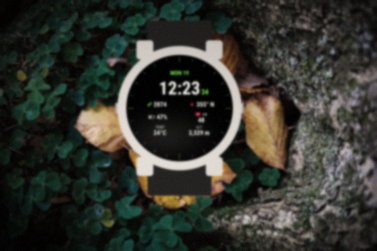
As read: 12:23
